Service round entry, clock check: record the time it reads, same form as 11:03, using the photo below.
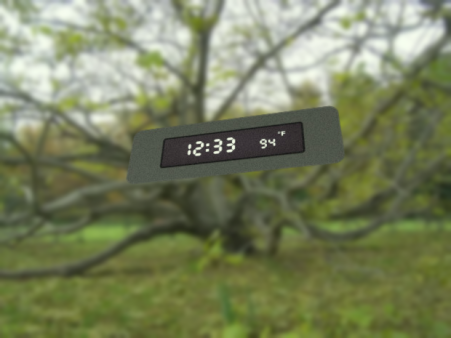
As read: 12:33
